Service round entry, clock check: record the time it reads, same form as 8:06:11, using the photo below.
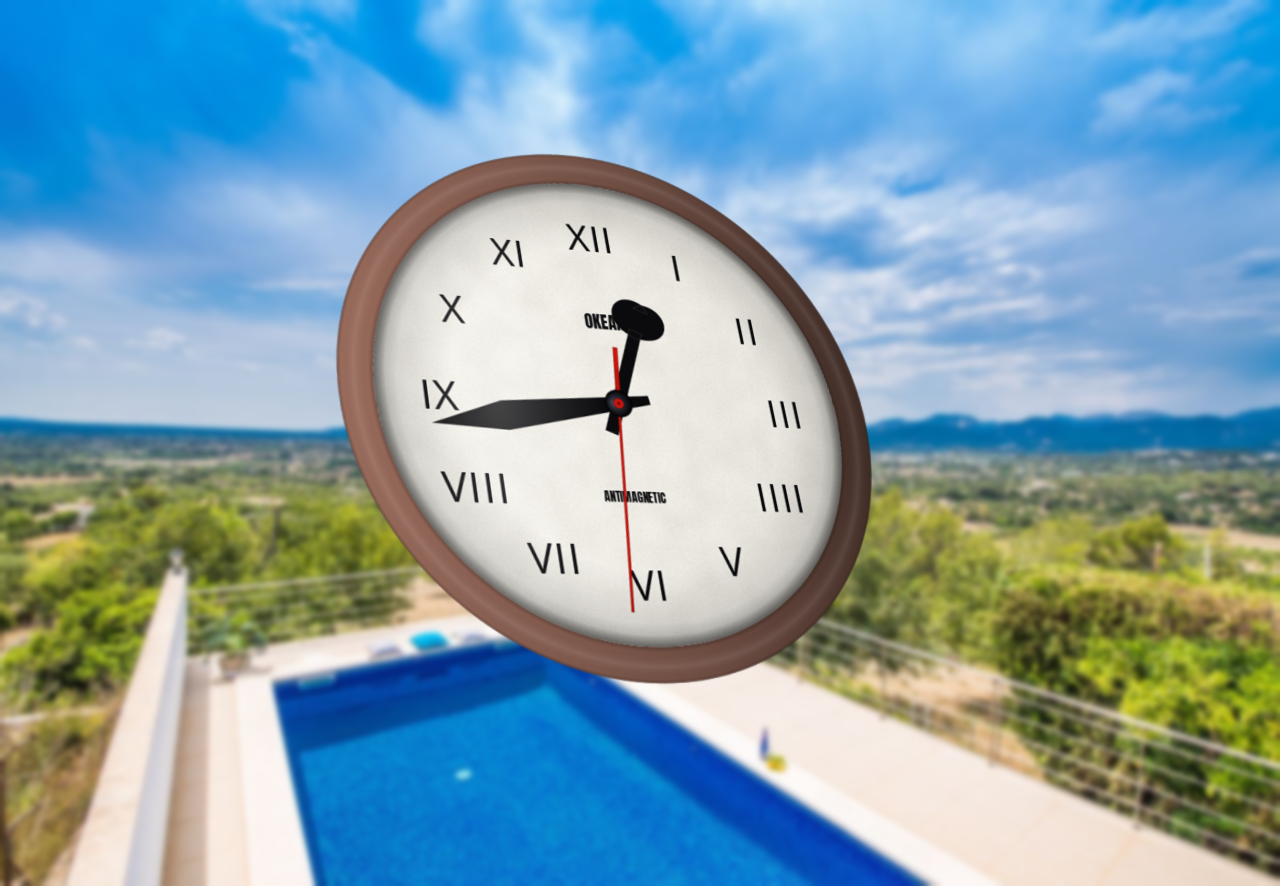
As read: 12:43:31
